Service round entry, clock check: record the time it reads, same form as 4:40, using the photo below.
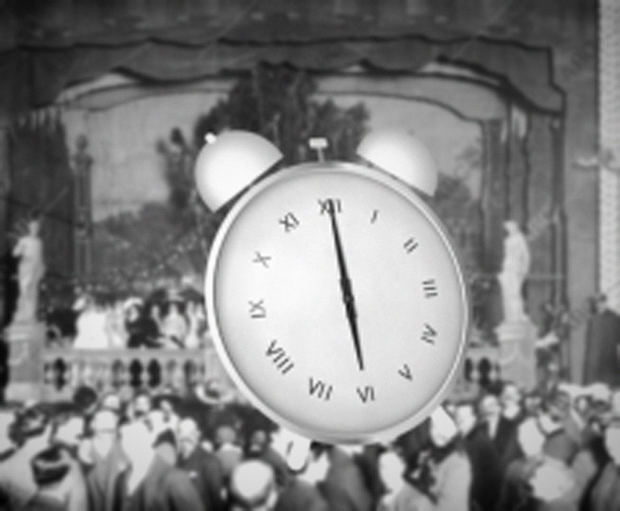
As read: 6:00
